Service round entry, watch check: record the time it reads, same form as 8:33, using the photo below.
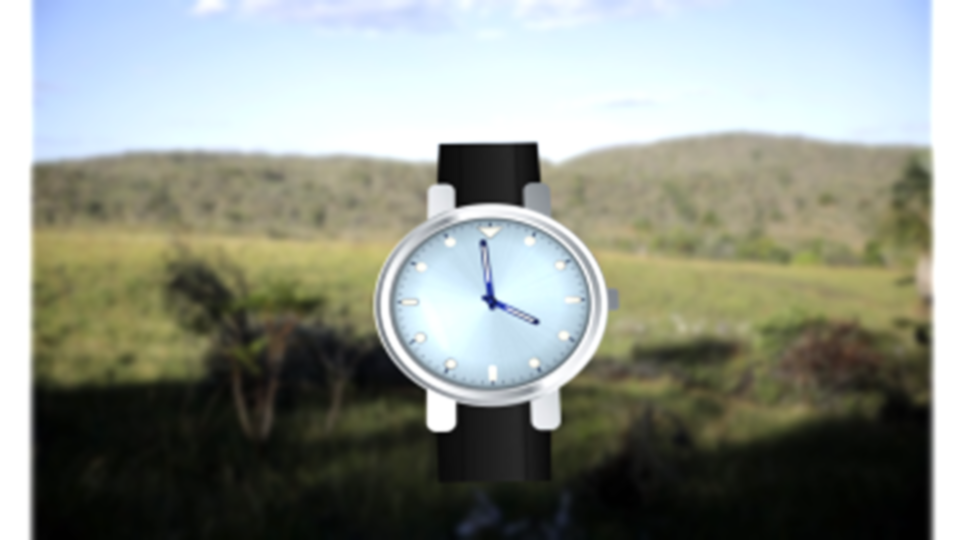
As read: 3:59
